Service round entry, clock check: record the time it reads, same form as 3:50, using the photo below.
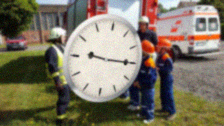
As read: 9:15
